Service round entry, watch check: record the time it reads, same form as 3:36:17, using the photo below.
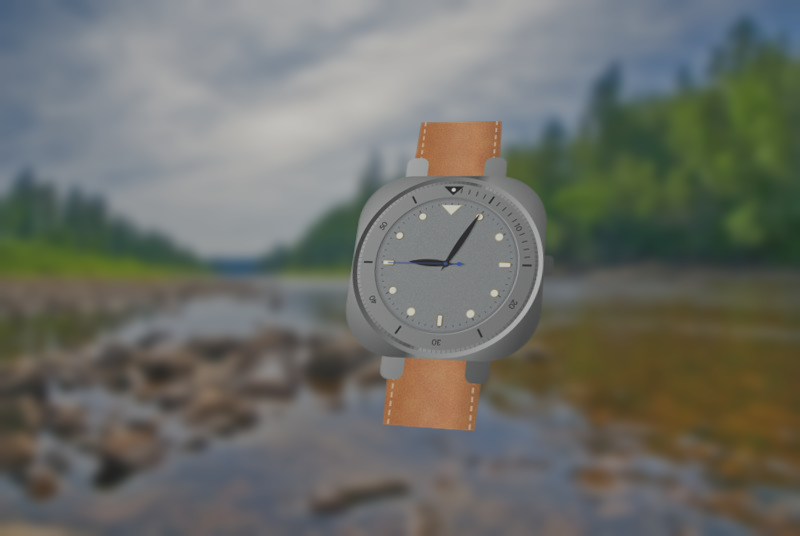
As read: 9:04:45
